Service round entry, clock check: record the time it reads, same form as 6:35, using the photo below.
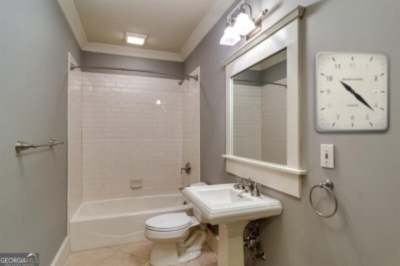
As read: 10:22
